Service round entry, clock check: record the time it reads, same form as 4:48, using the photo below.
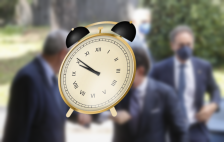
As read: 9:51
